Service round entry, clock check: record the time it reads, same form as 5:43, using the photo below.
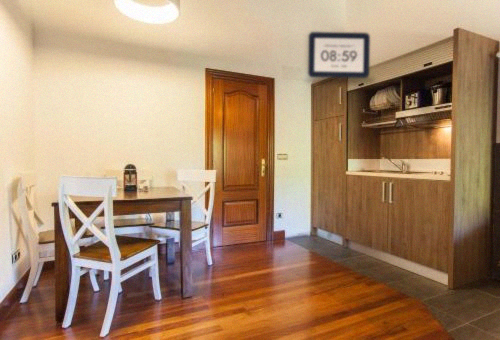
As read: 8:59
